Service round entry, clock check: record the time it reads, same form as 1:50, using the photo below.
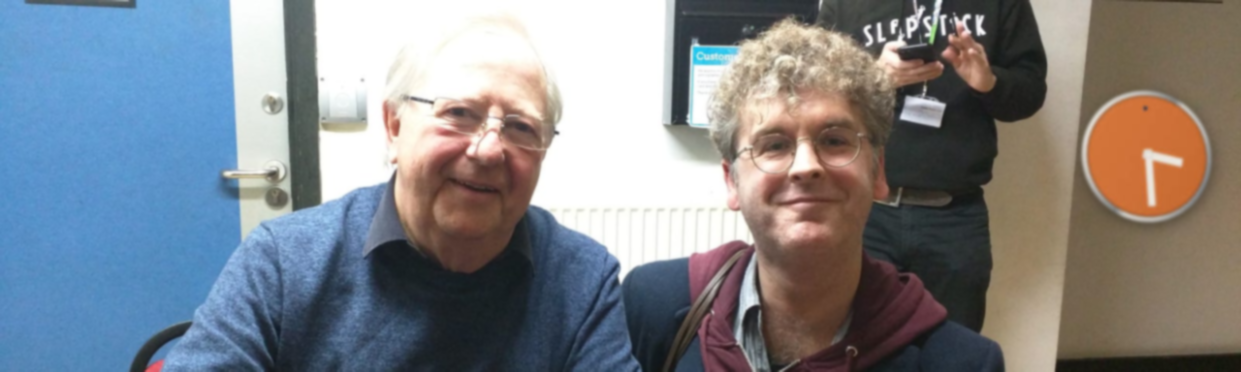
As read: 3:30
